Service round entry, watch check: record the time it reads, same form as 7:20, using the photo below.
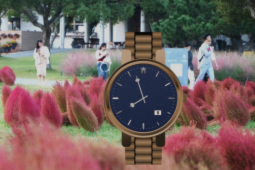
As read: 7:57
